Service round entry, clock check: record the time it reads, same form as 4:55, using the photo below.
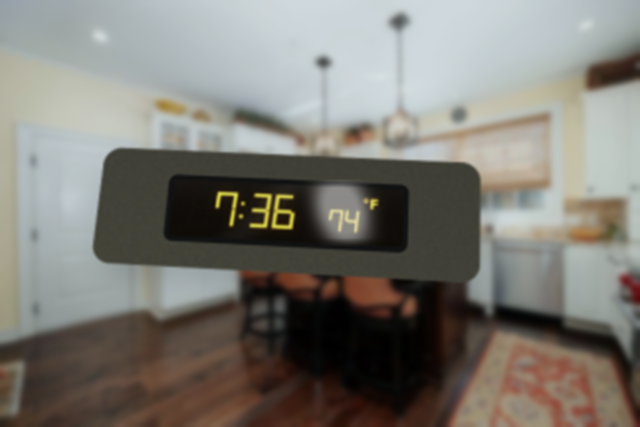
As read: 7:36
